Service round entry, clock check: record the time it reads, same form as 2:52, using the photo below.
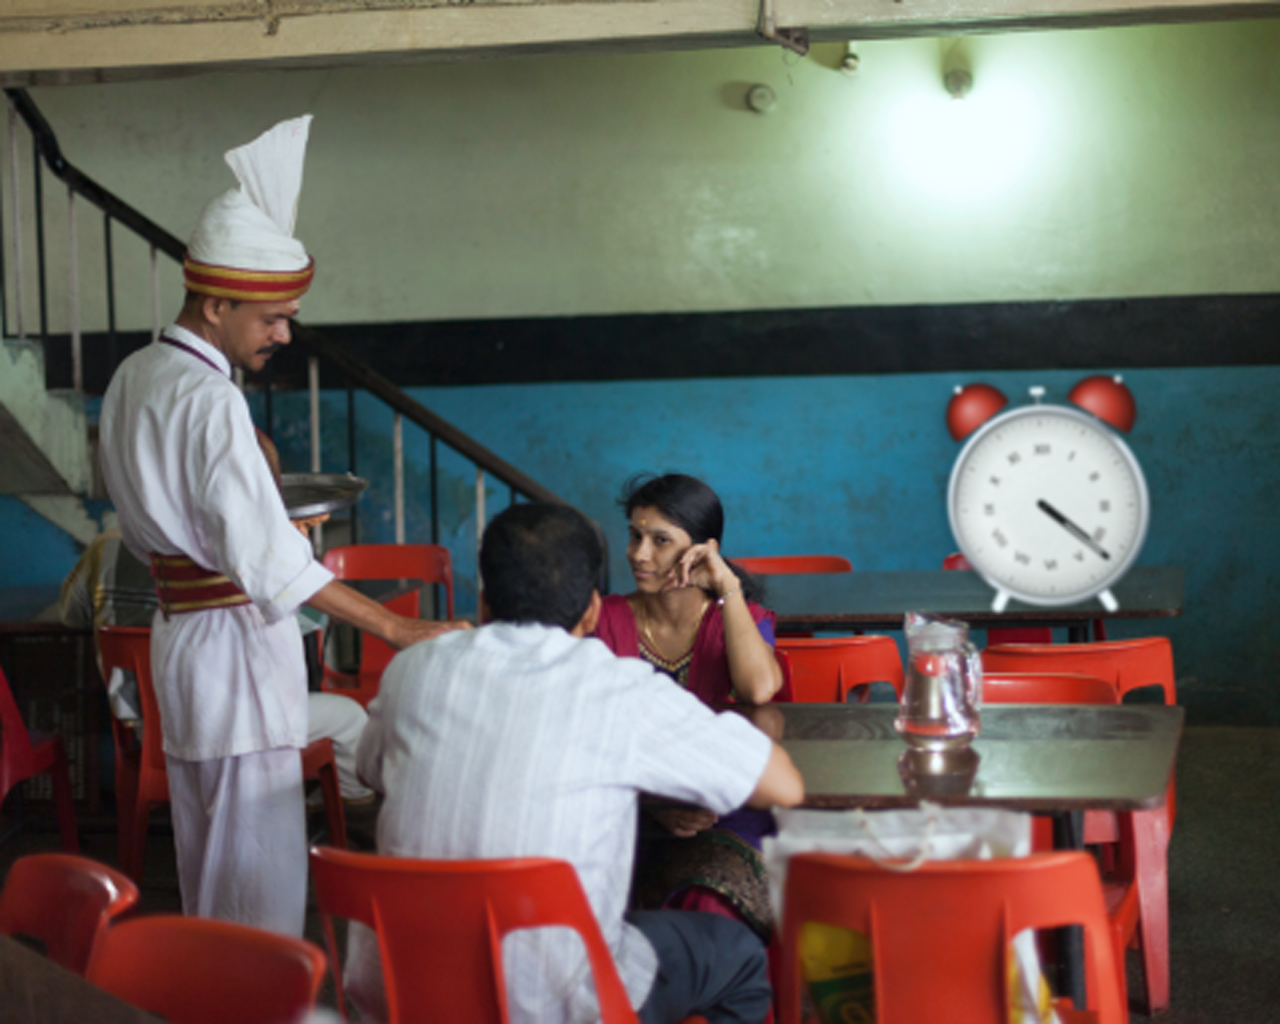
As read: 4:22
